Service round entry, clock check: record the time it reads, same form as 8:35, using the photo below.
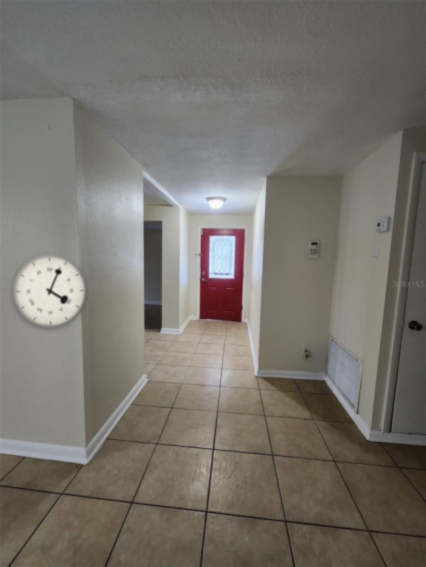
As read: 4:04
